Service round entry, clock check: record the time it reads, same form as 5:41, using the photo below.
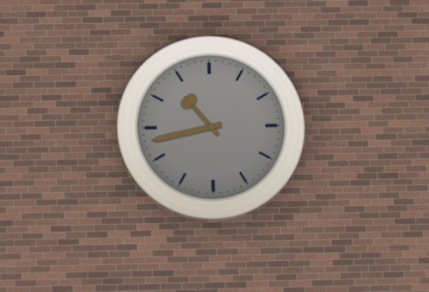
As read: 10:43
